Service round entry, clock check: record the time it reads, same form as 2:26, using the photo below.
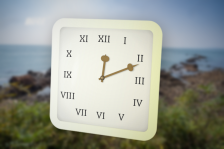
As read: 12:11
